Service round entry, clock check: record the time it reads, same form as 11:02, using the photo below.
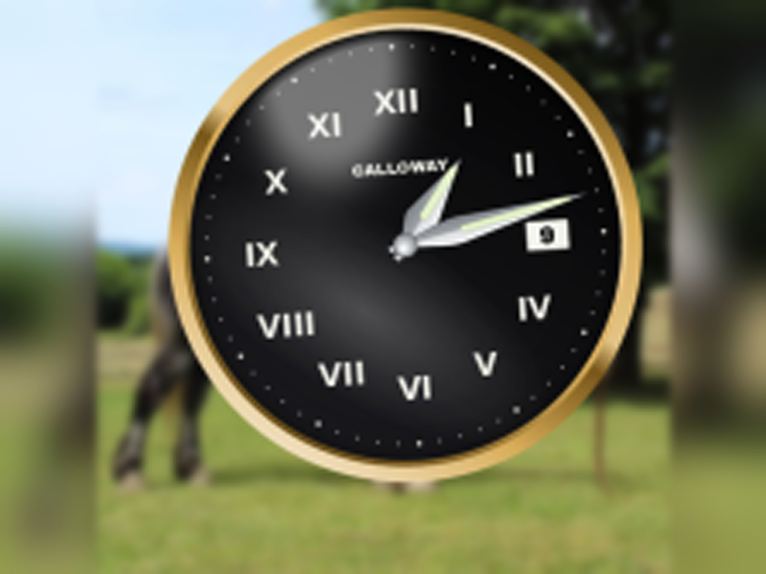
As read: 1:13
